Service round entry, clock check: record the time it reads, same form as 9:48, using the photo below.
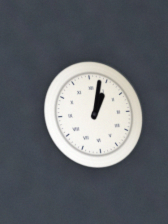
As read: 1:03
